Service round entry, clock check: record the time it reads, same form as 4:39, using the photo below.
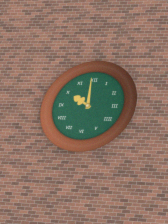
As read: 9:59
